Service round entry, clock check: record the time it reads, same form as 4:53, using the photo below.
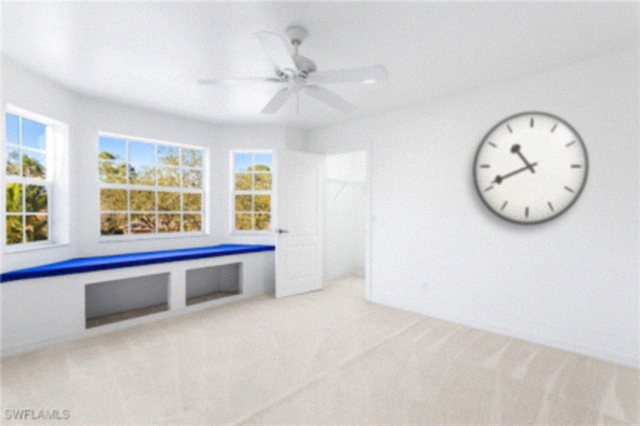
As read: 10:41
